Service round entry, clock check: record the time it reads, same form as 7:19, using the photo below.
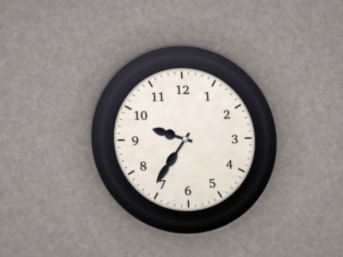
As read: 9:36
